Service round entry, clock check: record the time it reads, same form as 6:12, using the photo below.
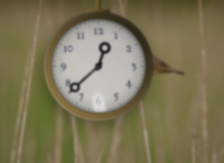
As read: 12:38
